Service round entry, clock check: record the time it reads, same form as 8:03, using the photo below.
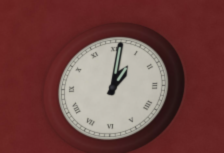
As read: 1:01
